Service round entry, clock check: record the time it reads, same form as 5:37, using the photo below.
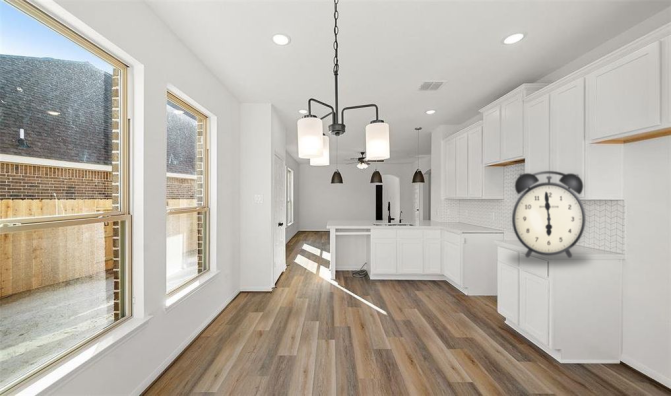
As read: 5:59
